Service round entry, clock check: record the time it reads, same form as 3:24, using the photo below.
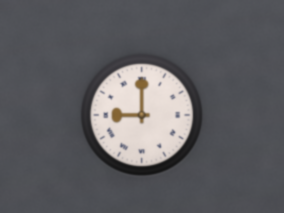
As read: 9:00
